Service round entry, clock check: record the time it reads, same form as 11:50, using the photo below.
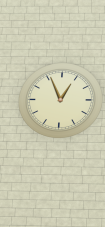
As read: 12:56
